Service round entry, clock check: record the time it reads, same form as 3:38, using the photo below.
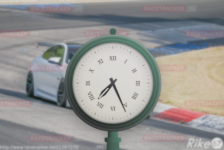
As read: 7:26
